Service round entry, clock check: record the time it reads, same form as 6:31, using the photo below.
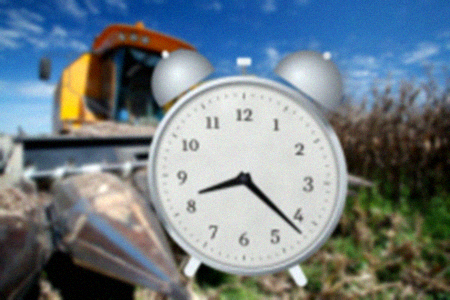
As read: 8:22
